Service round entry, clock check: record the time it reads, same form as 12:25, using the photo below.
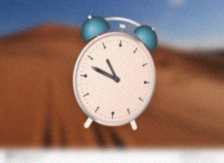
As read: 10:48
